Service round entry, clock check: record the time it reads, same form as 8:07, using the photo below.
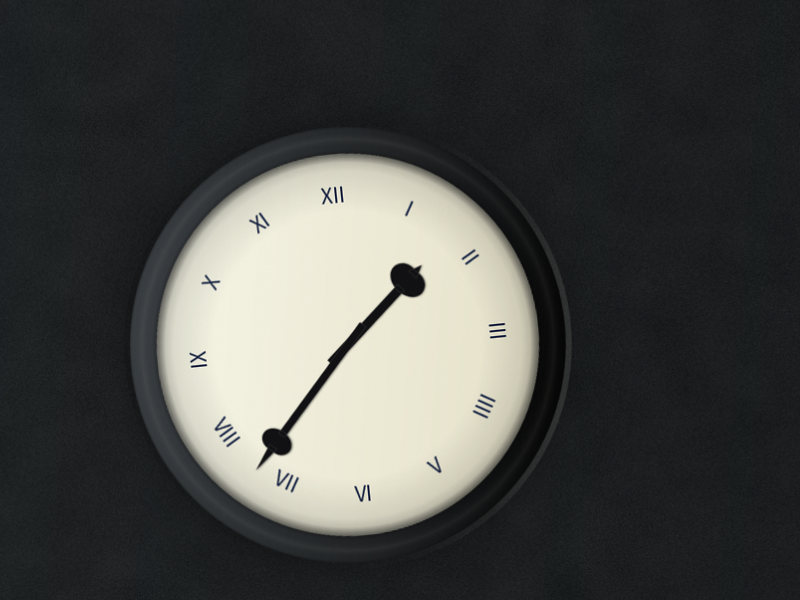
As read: 1:37
